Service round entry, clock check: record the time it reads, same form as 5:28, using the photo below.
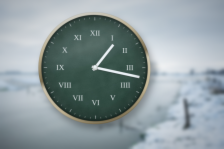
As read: 1:17
